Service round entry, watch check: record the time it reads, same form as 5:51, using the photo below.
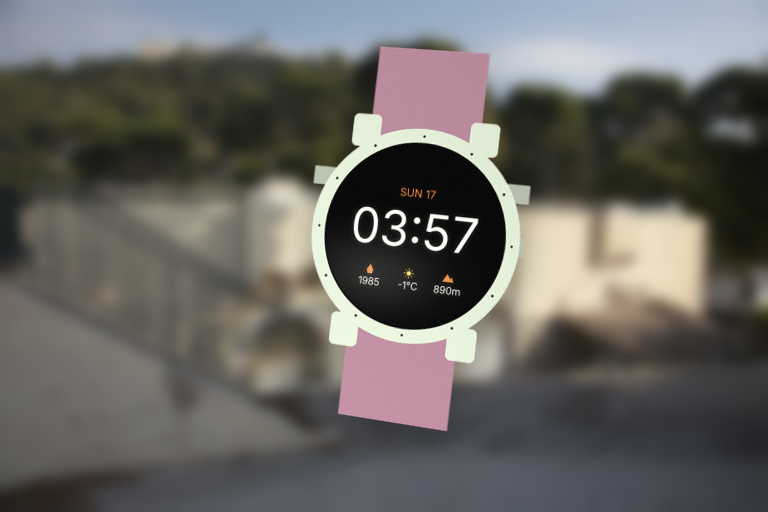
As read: 3:57
